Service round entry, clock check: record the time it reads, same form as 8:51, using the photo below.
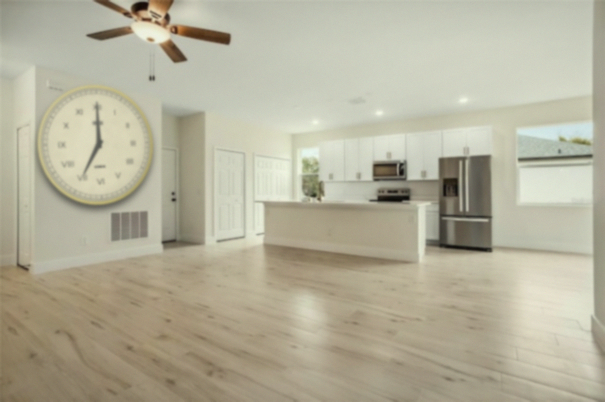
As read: 7:00
